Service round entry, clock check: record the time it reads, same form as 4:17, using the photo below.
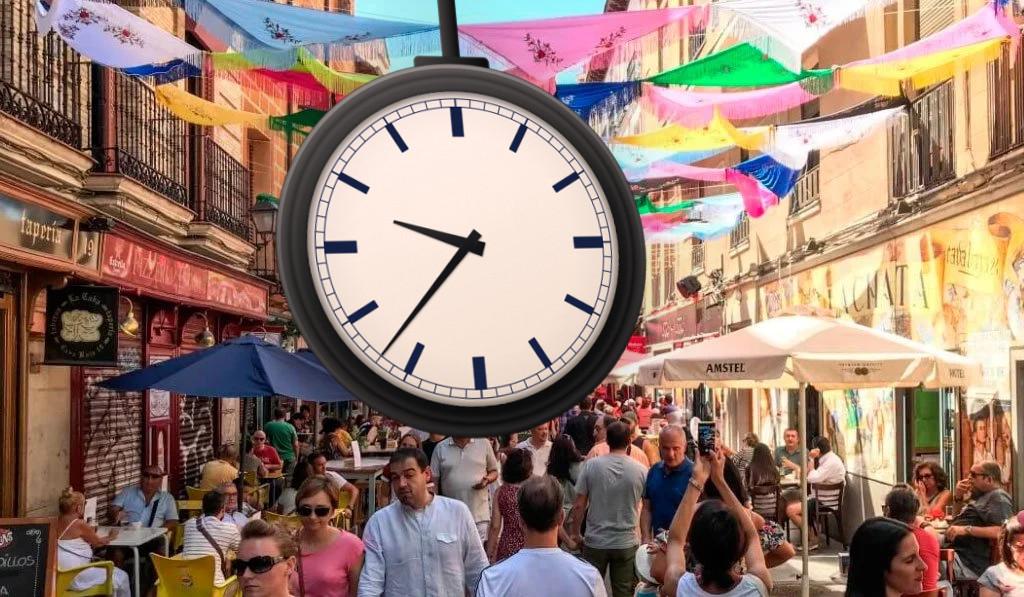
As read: 9:37
